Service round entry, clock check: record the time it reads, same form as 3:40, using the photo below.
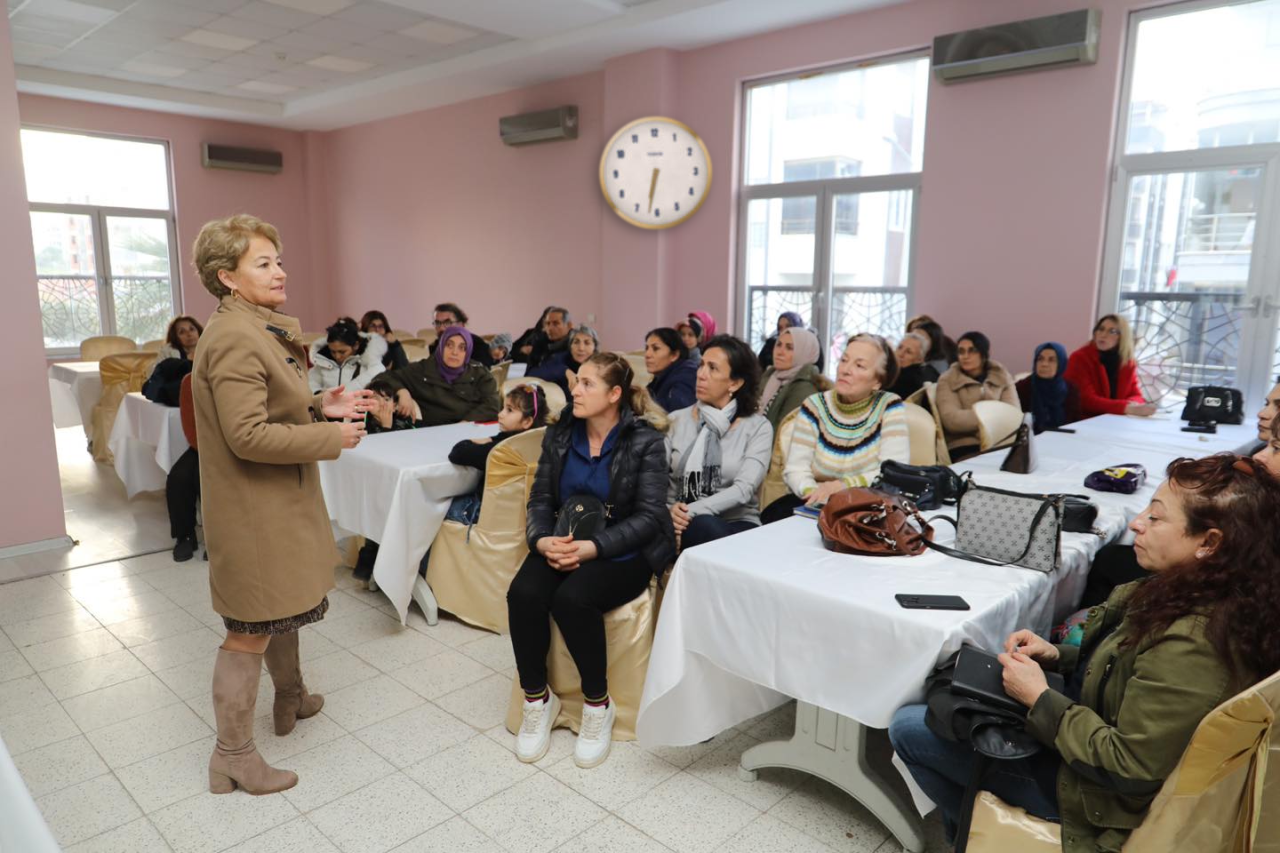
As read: 6:32
